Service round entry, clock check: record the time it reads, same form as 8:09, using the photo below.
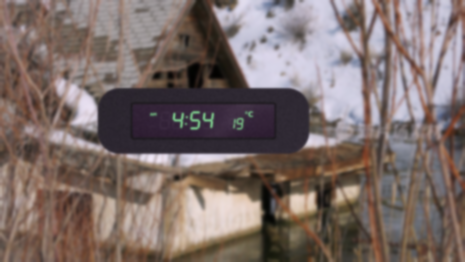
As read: 4:54
